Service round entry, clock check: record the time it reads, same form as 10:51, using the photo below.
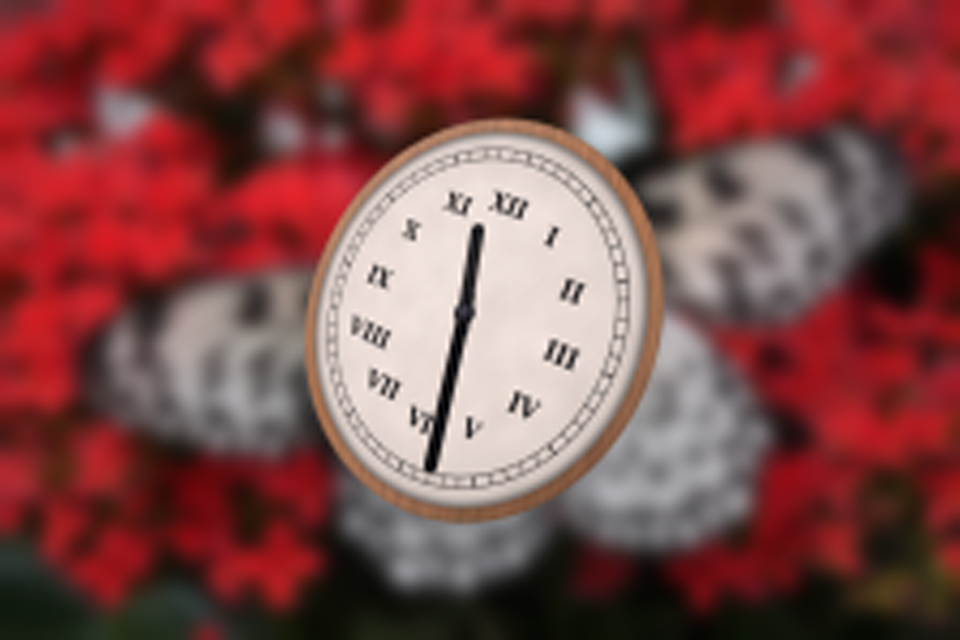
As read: 11:28
